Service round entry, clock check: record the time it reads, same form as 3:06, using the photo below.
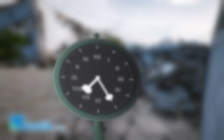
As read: 7:25
